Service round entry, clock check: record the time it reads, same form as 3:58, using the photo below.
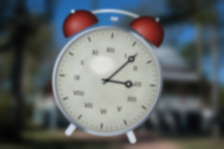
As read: 3:07
